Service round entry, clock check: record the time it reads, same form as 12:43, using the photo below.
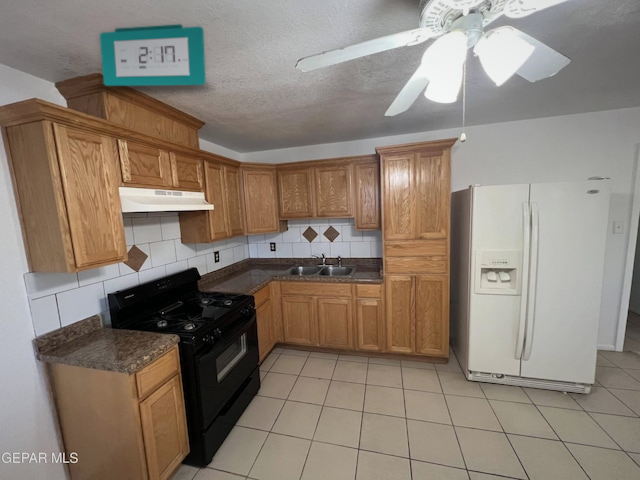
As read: 2:17
